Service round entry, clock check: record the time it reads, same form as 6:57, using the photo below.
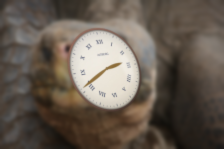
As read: 2:41
